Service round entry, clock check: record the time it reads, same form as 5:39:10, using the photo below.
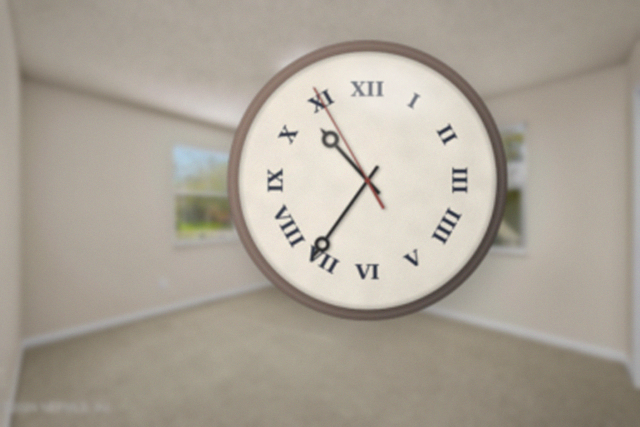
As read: 10:35:55
